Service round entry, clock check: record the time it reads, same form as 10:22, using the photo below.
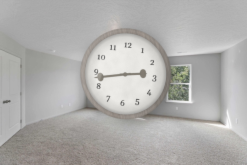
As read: 2:43
